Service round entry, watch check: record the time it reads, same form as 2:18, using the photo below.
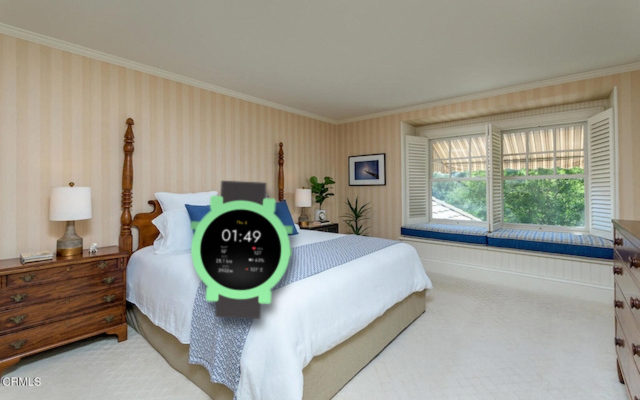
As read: 1:49
